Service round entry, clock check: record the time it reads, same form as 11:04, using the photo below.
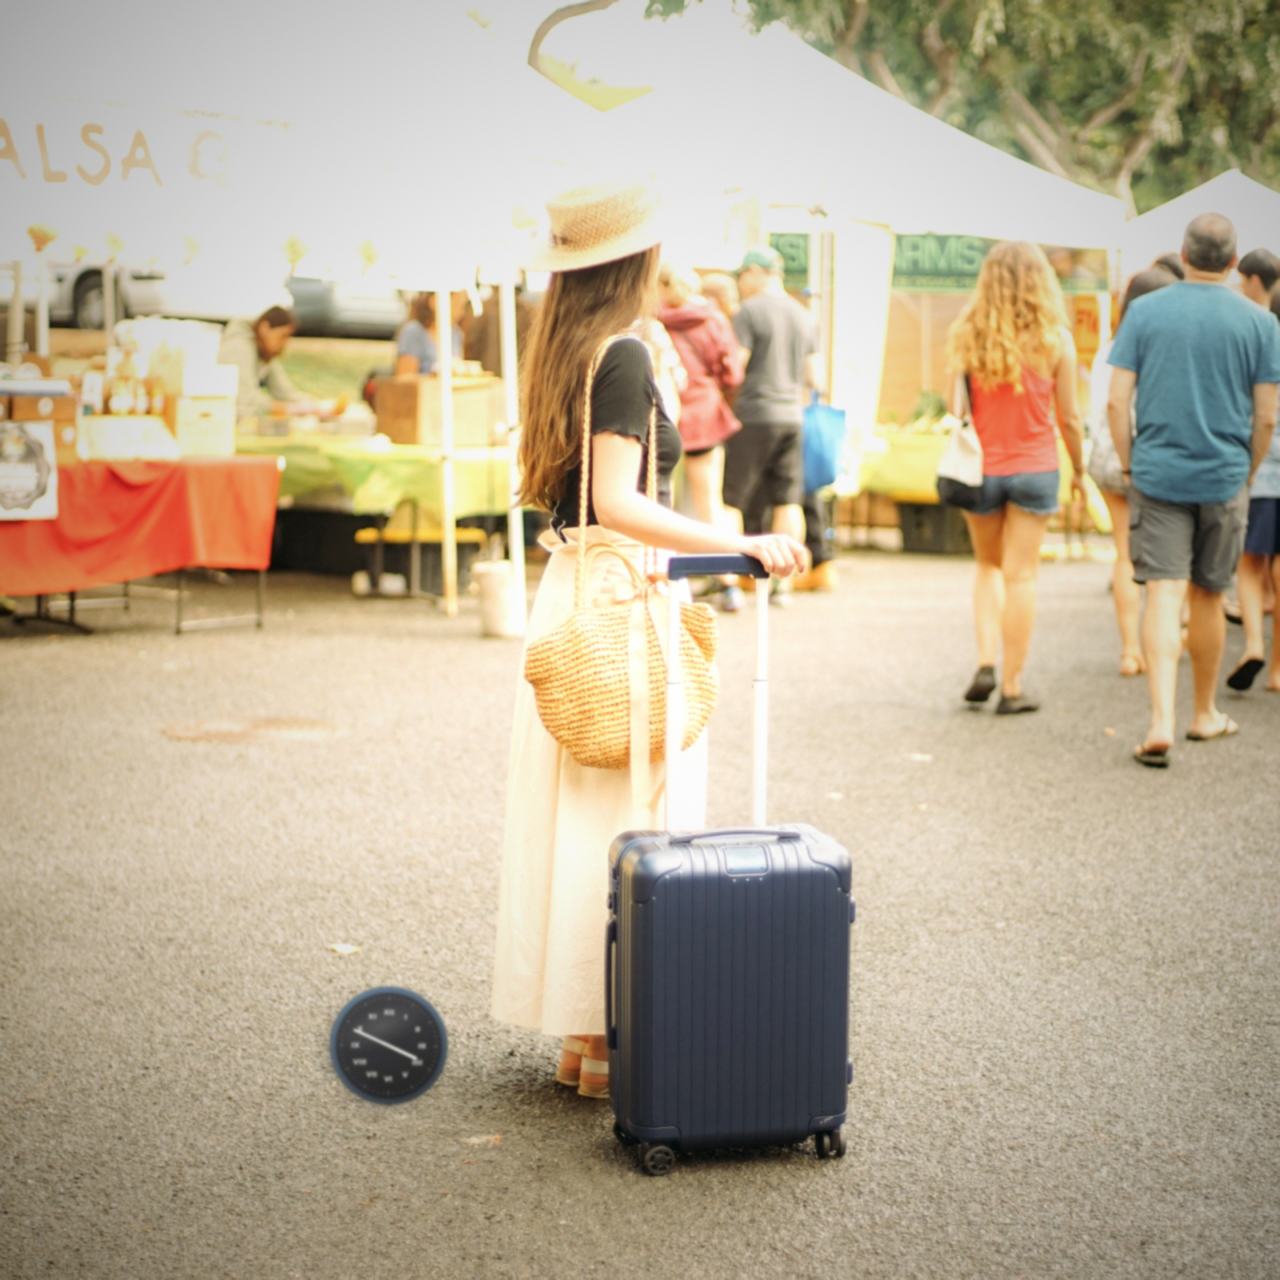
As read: 3:49
